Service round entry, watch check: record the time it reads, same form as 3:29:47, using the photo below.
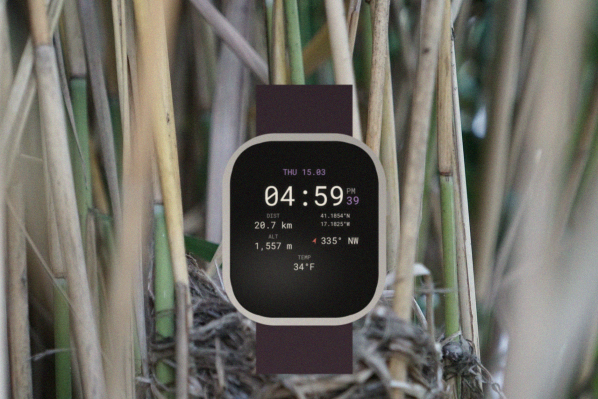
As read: 4:59:39
